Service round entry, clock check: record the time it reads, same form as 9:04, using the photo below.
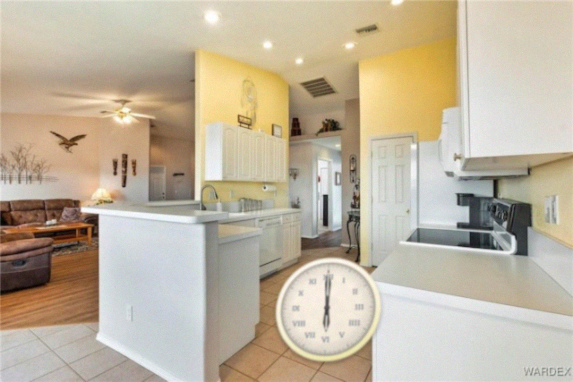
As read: 6:00
